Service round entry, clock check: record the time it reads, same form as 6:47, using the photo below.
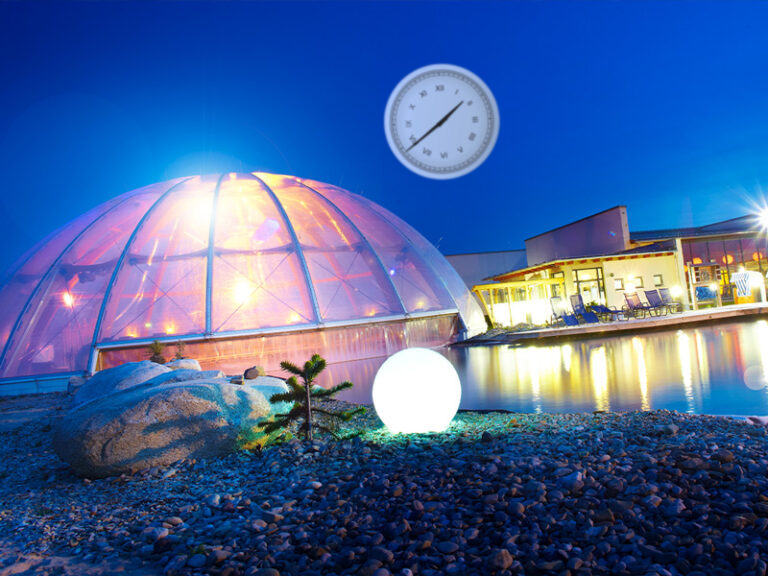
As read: 1:39
